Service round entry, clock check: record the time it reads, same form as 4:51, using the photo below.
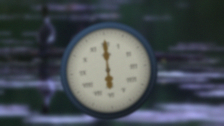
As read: 6:00
